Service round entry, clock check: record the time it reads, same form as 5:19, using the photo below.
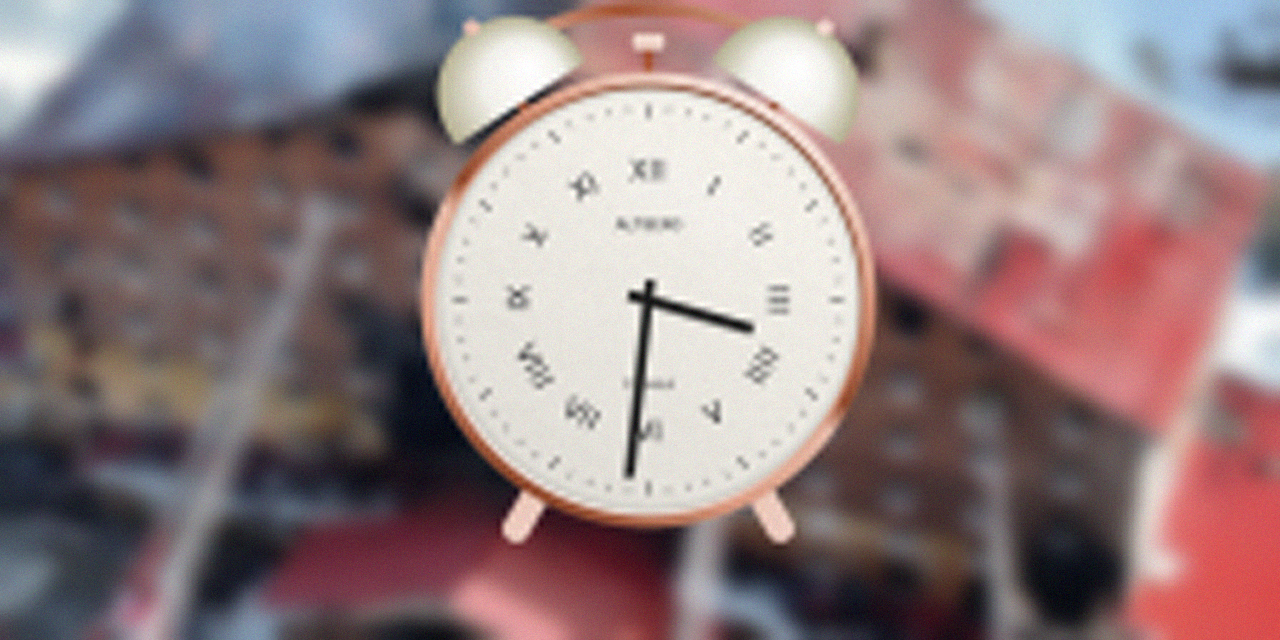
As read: 3:31
